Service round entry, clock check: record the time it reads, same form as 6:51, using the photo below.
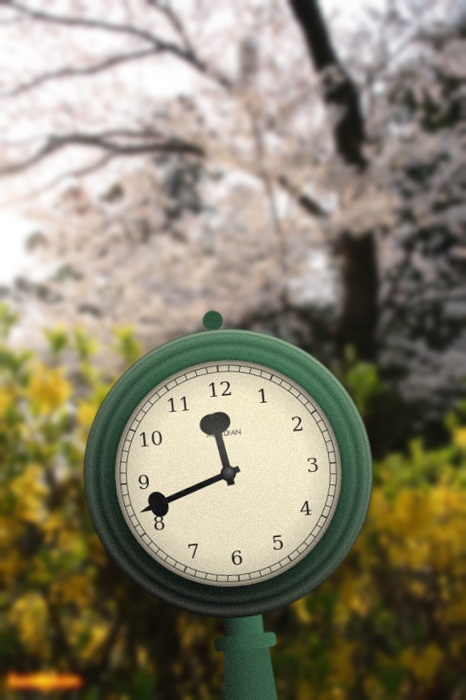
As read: 11:42
